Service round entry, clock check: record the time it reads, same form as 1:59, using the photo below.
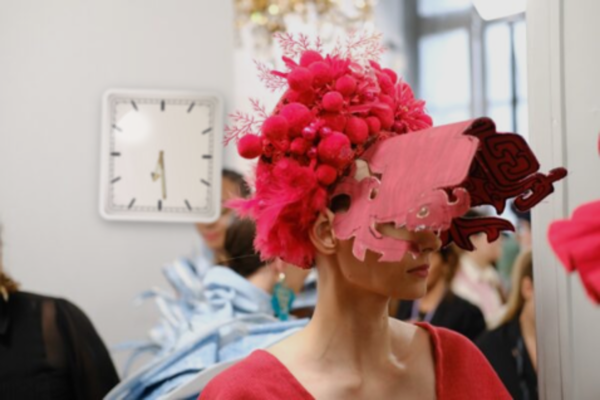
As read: 6:29
